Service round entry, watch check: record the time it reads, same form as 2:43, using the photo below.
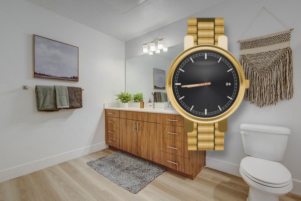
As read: 8:44
